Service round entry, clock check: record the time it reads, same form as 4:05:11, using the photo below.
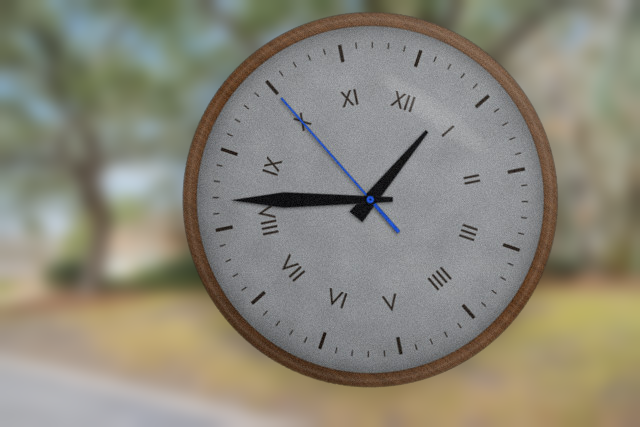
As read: 12:41:50
